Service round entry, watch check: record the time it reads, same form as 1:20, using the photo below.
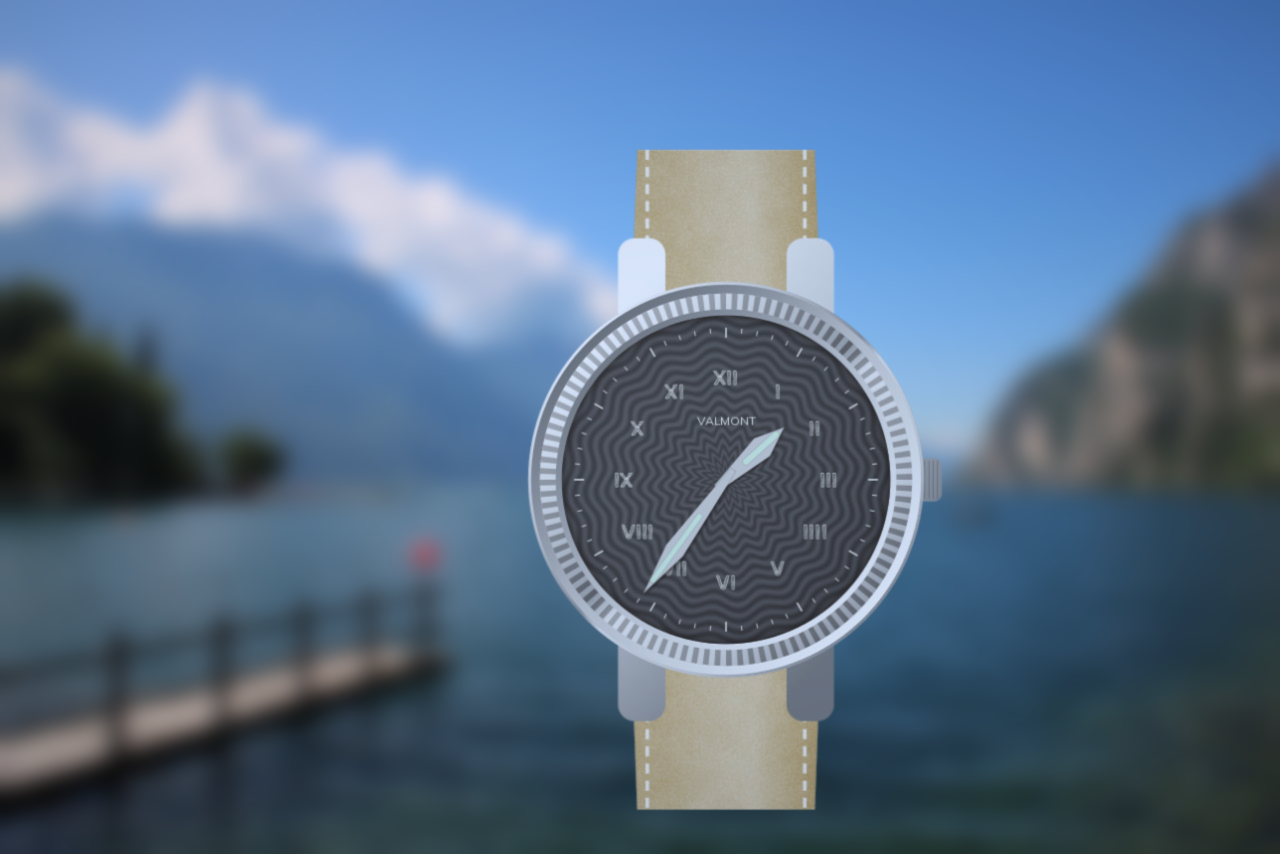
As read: 1:36
